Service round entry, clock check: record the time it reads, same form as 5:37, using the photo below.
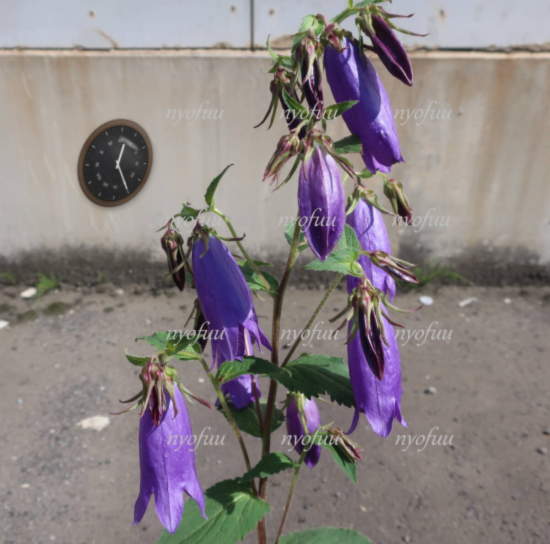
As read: 12:25
